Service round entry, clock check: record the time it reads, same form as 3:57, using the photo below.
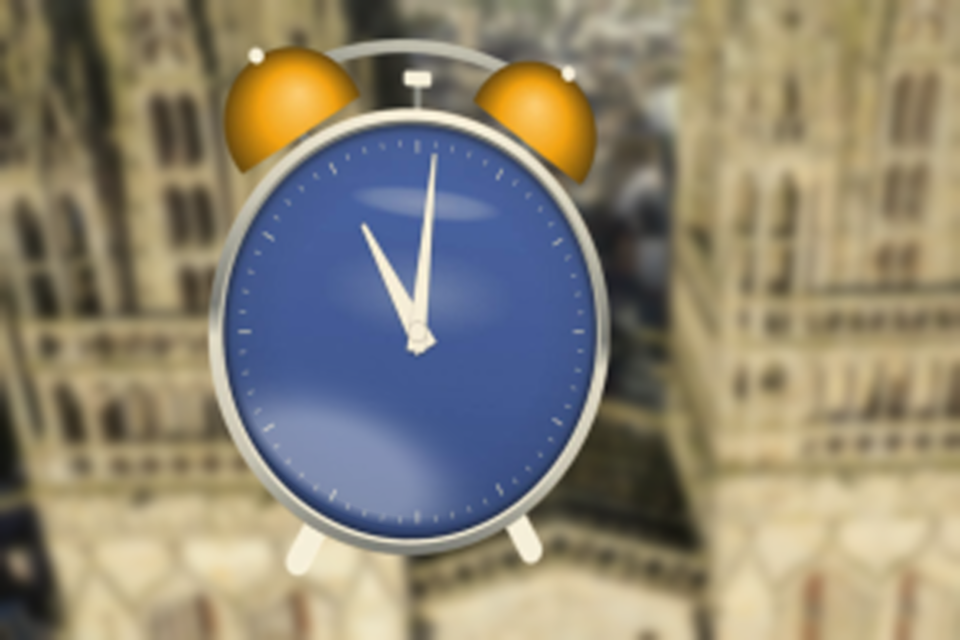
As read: 11:01
